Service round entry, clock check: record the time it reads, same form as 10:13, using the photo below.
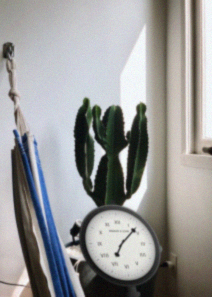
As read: 7:08
